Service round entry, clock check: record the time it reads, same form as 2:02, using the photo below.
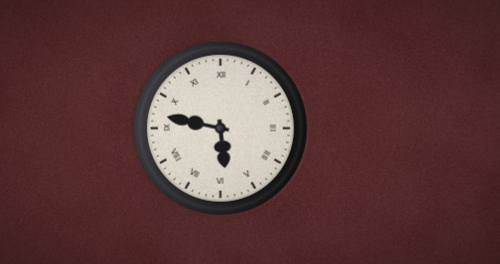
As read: 5:47
